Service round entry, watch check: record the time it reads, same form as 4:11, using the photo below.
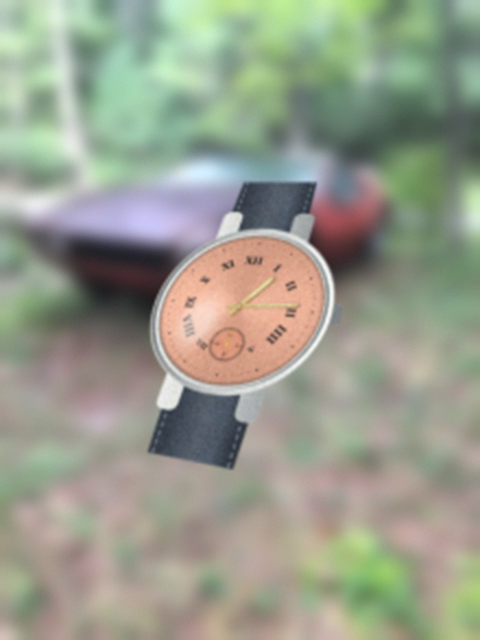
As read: 1:14
